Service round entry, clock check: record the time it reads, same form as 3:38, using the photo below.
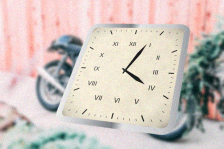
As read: 4:04
